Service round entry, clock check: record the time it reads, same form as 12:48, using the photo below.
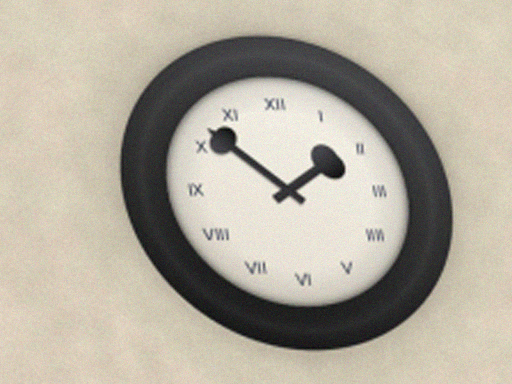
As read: 1:52
